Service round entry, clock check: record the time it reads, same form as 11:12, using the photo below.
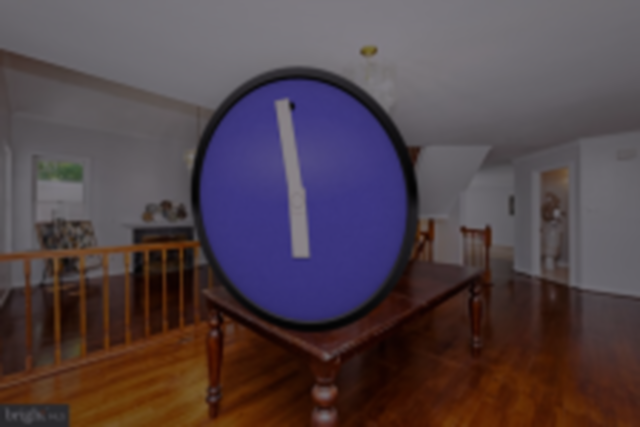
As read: 5:59
